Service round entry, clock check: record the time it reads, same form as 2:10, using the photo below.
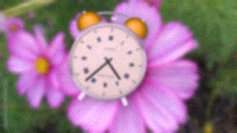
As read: 4:37
